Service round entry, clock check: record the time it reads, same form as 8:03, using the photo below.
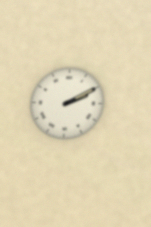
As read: 2:10
